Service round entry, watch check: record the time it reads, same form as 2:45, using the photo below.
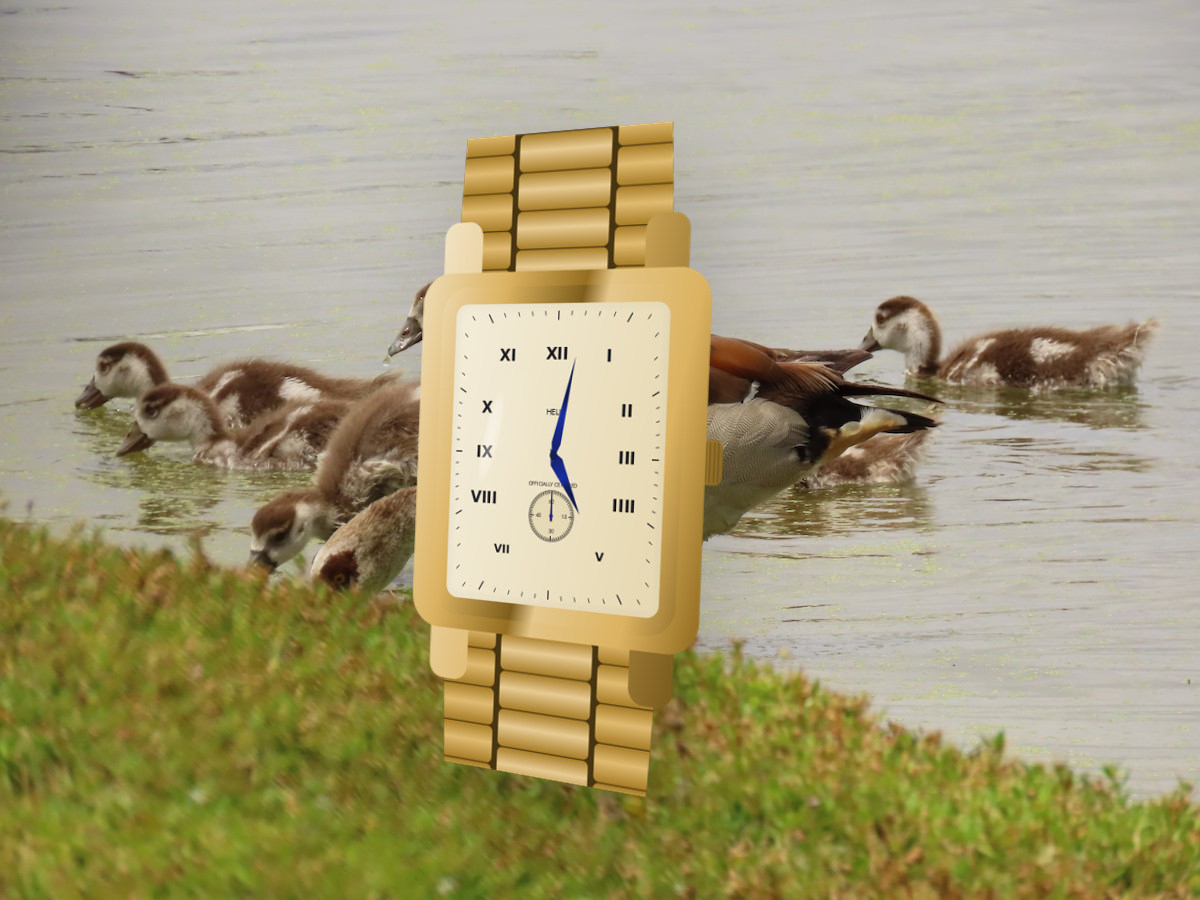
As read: 5:02
